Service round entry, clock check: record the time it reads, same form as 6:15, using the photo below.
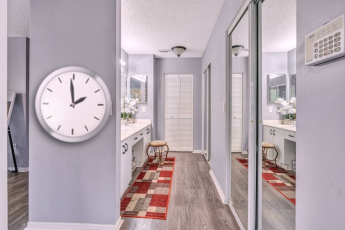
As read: 1:59
